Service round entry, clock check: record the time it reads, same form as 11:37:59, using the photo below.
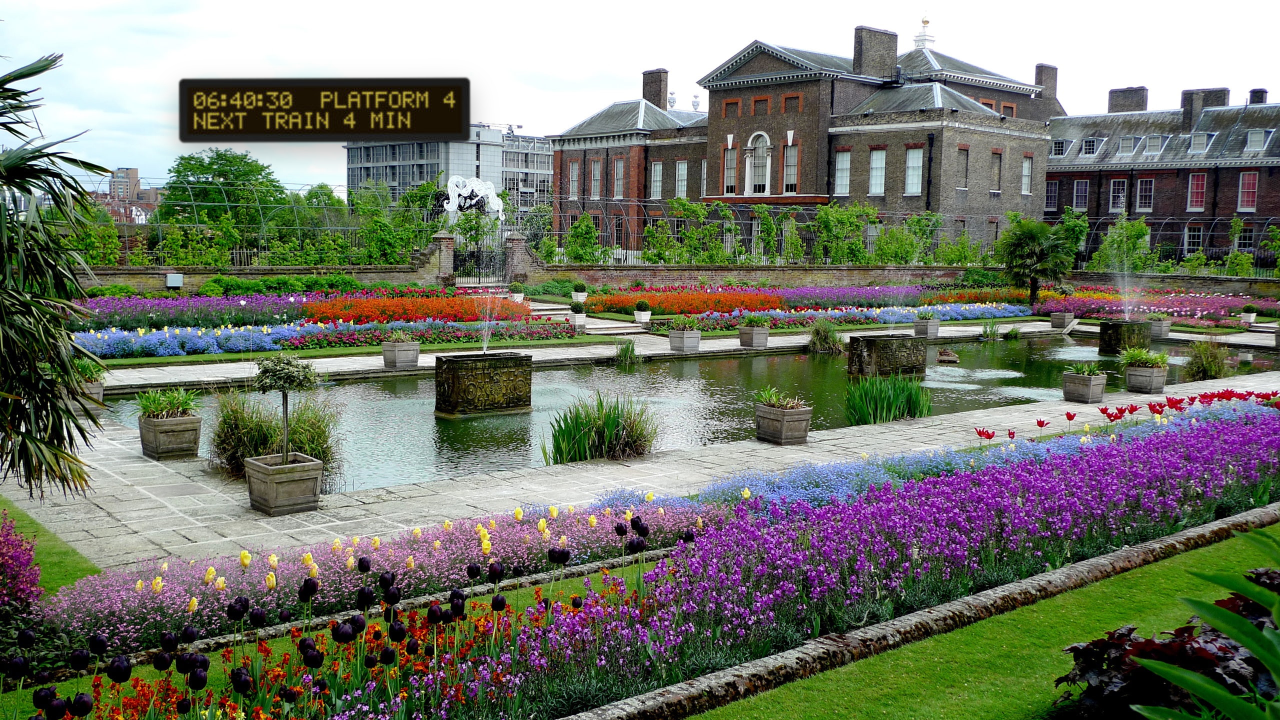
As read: 6:40:30
